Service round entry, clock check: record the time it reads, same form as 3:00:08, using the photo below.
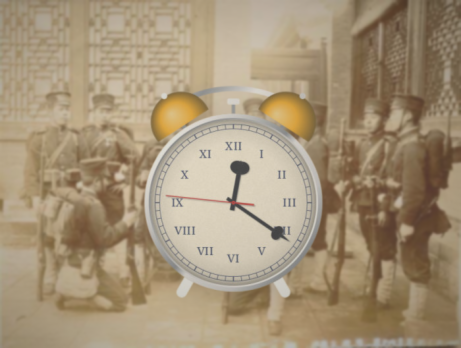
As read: 12:20:46
